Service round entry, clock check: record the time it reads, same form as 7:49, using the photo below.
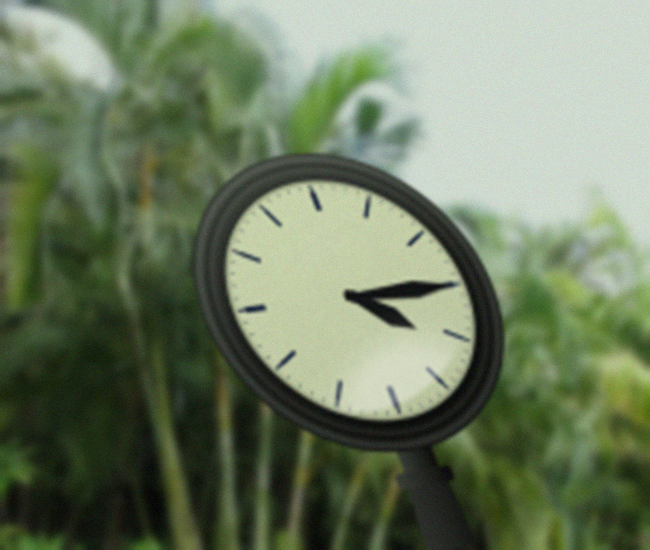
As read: 4:15
